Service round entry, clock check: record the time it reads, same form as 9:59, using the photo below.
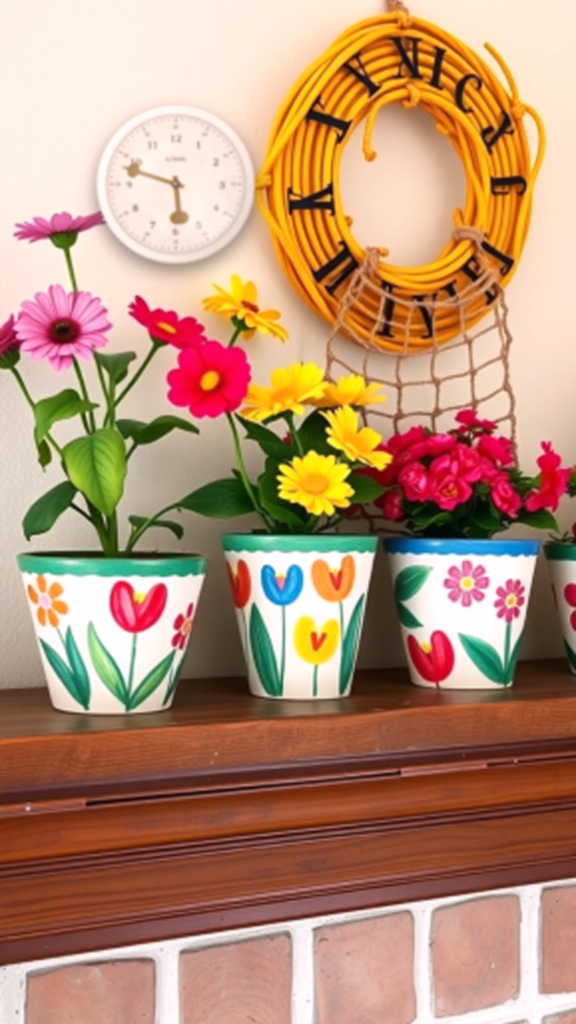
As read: 5:48
